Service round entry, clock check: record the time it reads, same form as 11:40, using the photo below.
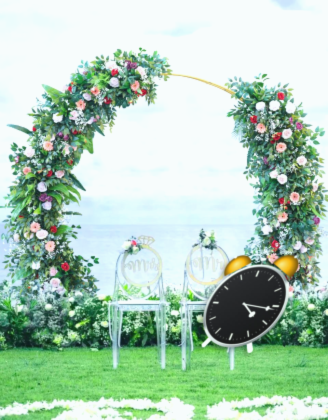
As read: 4:16
